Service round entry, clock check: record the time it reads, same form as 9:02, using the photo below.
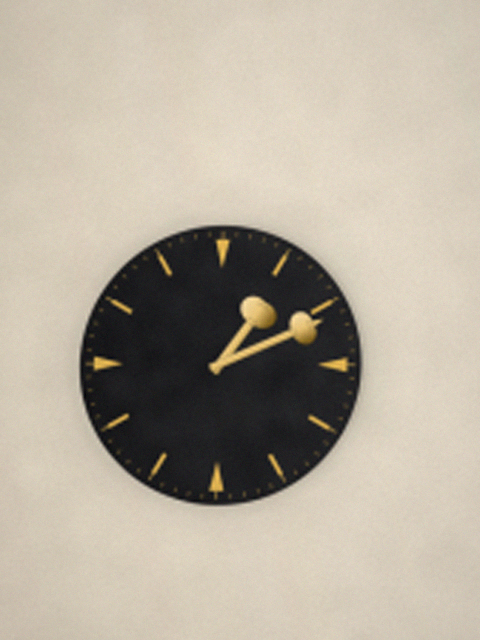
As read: 1:11
